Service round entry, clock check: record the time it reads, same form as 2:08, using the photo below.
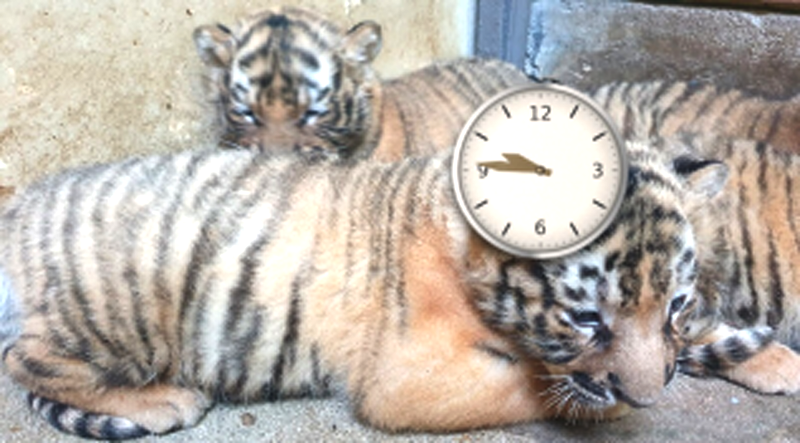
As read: 9:46
